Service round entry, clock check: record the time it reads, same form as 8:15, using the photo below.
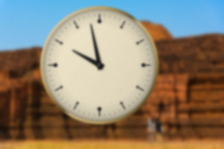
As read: 9:58
